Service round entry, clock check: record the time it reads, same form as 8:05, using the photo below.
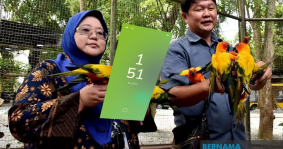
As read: 1:51
